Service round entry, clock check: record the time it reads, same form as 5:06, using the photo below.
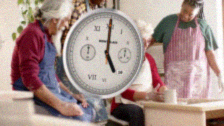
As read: 5:00
